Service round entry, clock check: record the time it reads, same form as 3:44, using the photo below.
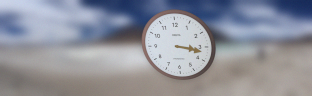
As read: 3:17
